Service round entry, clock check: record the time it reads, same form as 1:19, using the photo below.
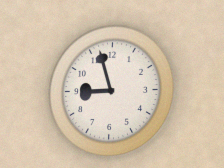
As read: 8:57
